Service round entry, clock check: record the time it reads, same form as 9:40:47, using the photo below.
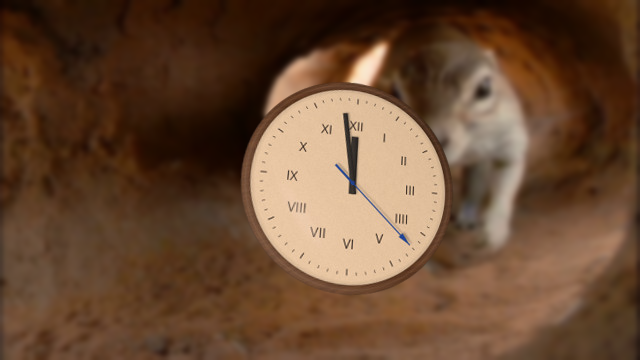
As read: 11:58:22
